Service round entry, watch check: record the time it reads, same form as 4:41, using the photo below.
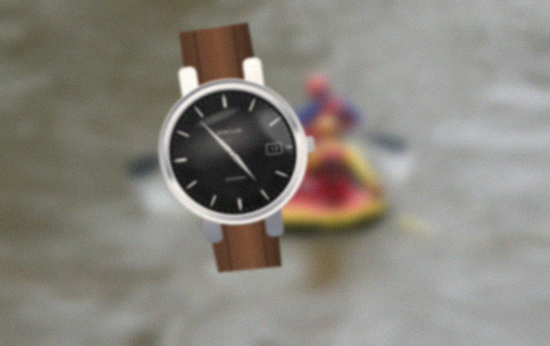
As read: 4:54
